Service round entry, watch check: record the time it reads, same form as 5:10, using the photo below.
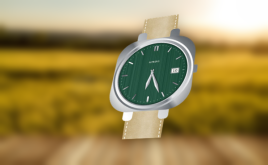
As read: 6:26
